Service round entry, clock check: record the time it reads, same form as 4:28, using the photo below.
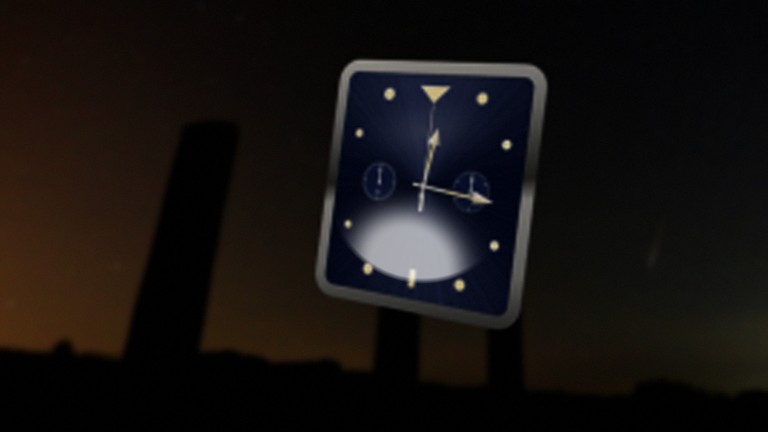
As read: 12:16
